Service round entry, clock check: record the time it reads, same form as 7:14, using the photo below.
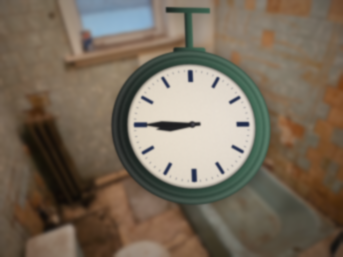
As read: 8:45
